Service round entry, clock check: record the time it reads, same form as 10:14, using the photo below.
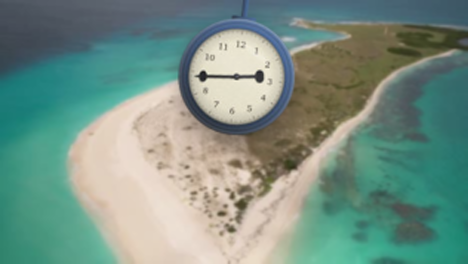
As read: 2:44
